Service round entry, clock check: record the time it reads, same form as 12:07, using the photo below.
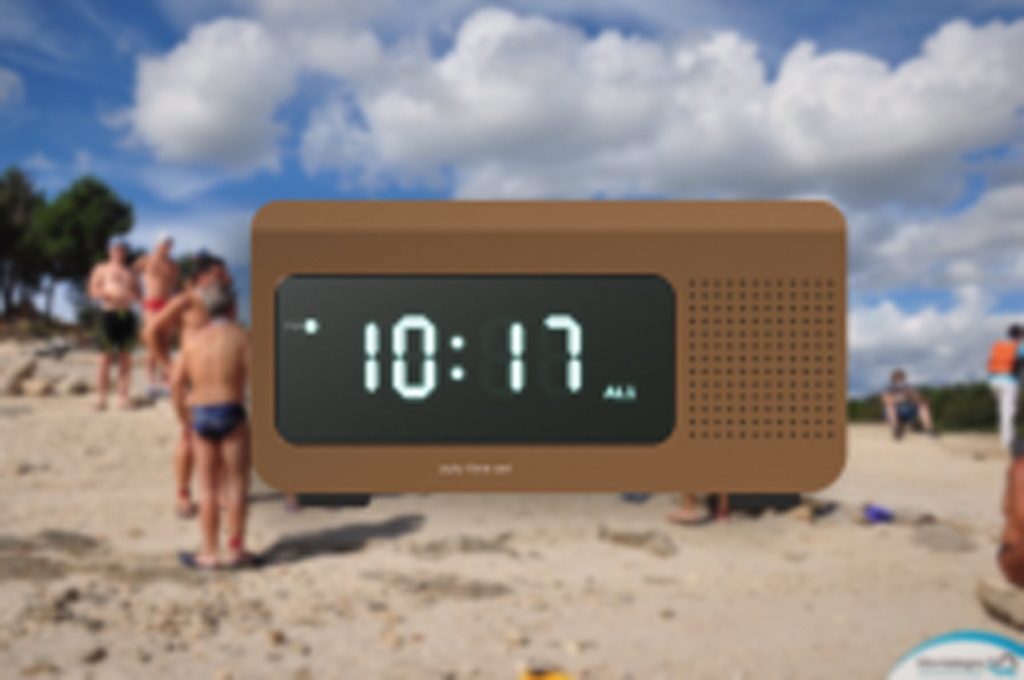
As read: 10:17
